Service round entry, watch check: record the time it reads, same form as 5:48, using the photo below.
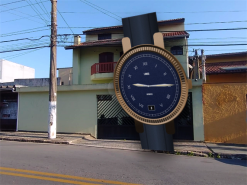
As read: 9:15
